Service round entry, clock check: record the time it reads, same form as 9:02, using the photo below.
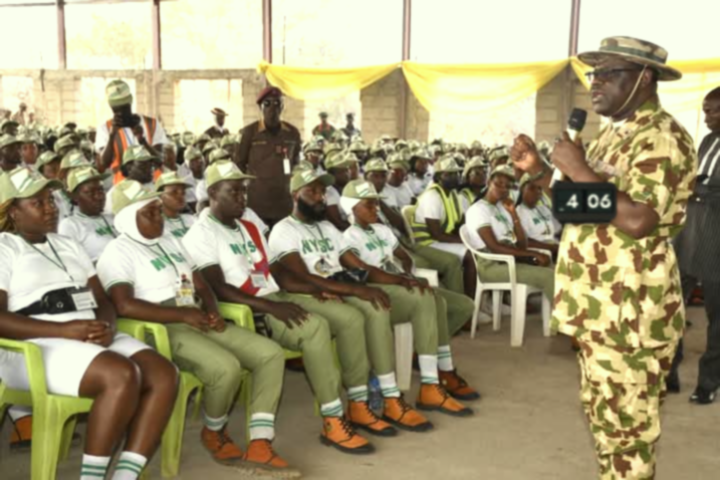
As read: 4:06
